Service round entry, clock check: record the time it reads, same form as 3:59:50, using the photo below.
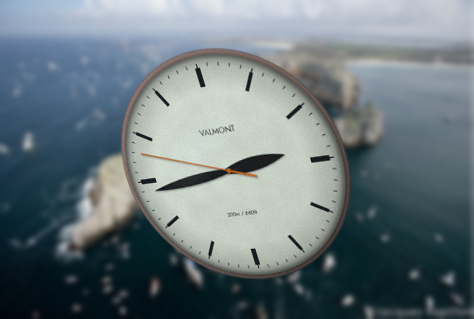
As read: 2:43:48
